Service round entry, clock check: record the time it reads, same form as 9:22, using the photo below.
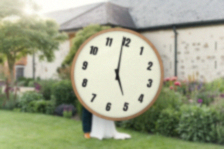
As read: 4:59
